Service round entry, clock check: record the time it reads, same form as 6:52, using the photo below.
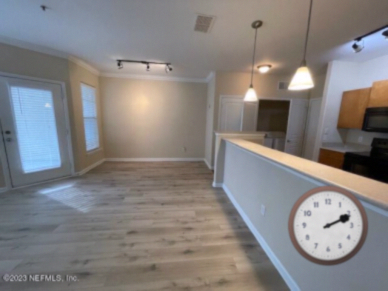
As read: 2:11
